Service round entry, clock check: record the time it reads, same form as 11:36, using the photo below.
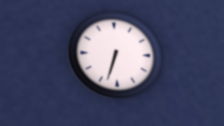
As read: 6:33
